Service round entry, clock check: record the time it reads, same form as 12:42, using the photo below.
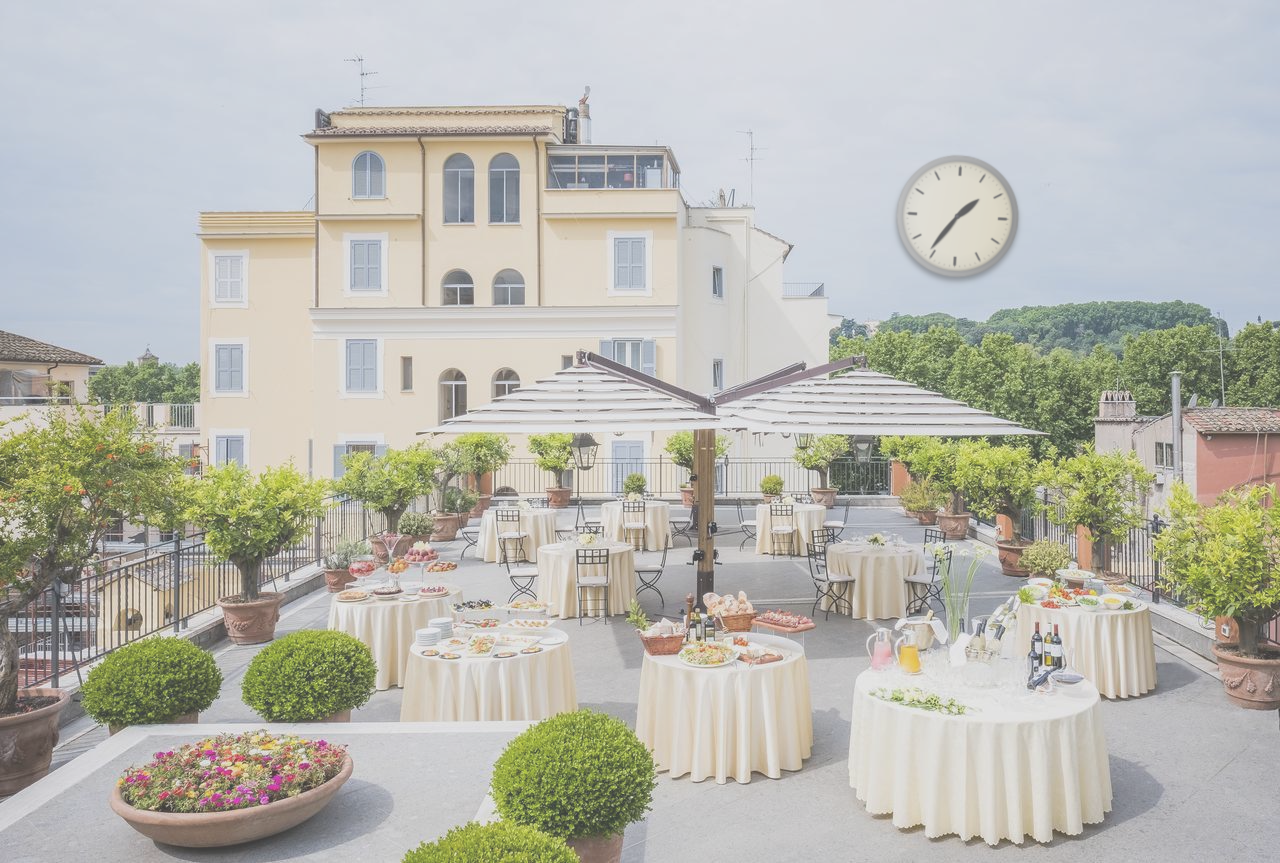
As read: 1:36
